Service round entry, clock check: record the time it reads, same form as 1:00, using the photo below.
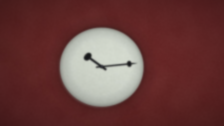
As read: 10:14
